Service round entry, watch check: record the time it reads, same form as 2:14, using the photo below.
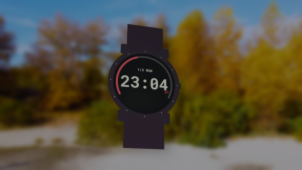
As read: 23:04
